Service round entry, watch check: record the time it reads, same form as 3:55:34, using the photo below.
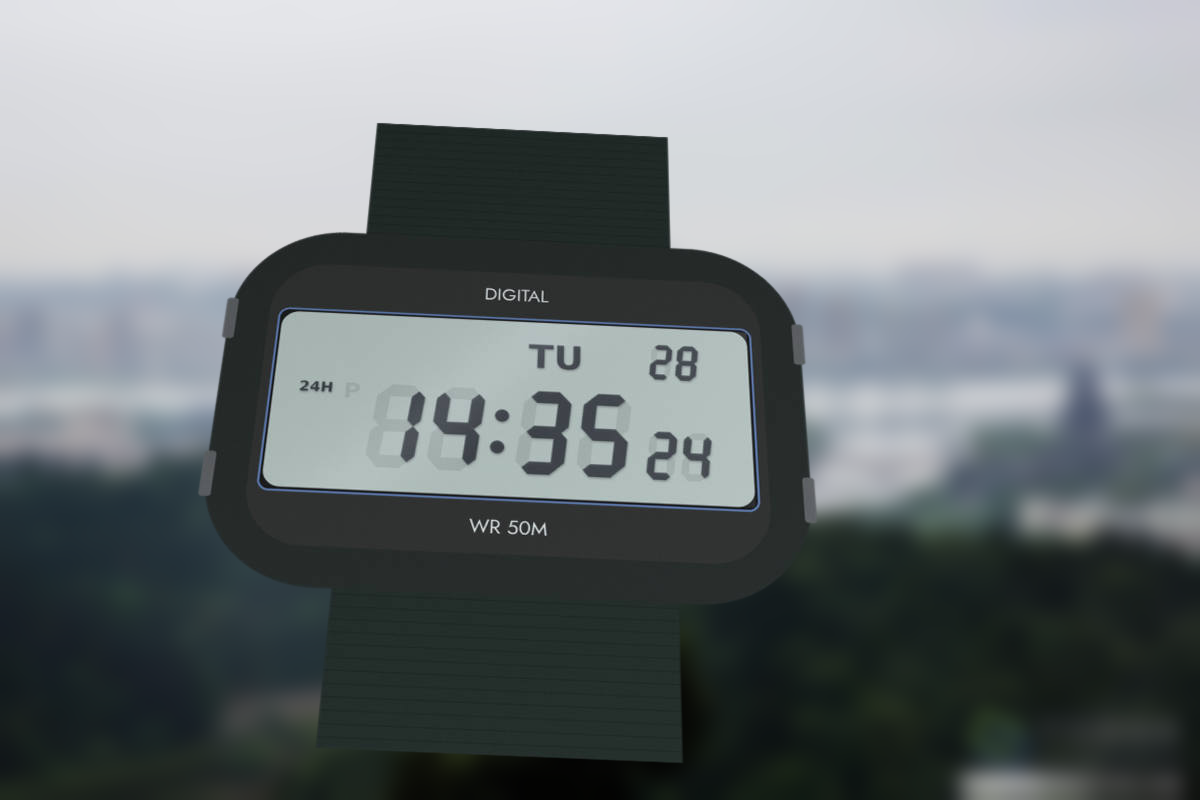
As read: 14:35:24
